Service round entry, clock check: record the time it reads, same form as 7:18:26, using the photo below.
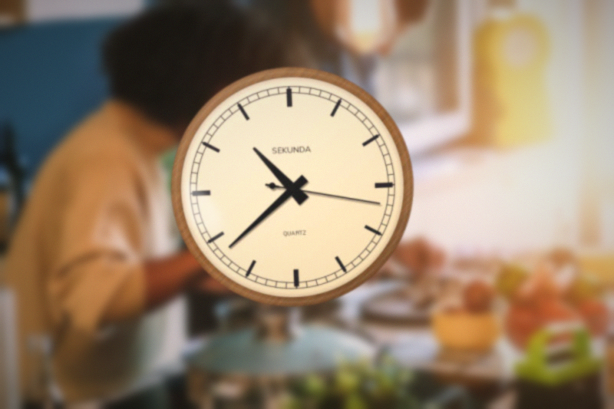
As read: 10:38:17
